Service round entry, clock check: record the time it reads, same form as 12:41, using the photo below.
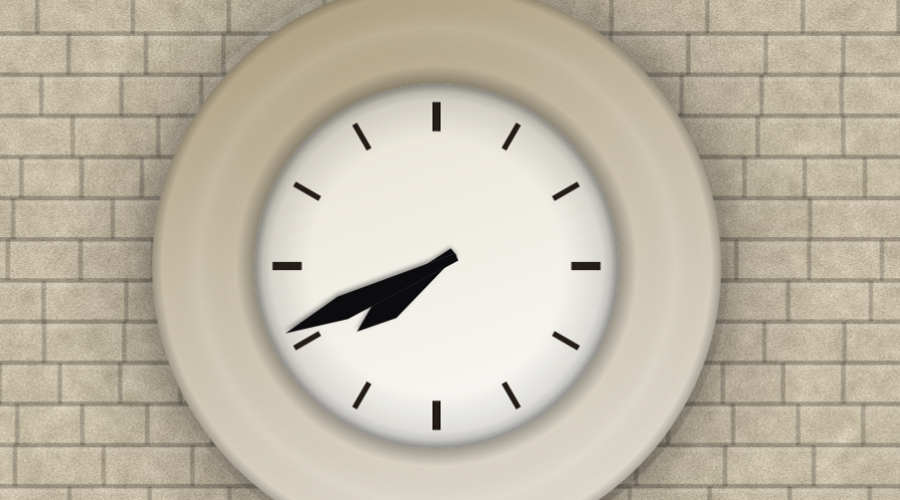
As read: 7:41
